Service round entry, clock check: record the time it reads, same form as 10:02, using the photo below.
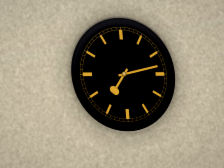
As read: 7:13
